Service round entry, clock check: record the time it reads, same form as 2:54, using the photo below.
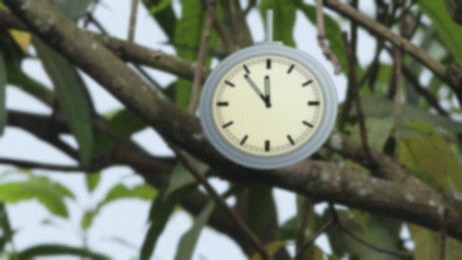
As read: 11:54
